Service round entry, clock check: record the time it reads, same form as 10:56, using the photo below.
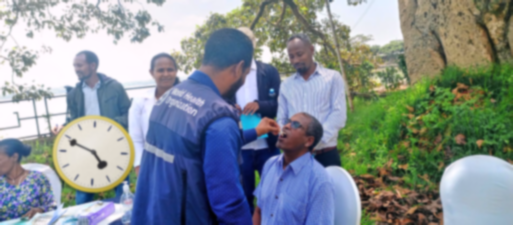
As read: 4:49
